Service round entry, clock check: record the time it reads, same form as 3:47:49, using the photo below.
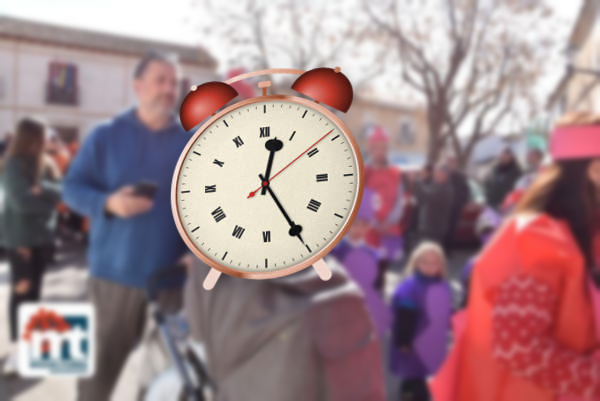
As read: 12:25:09
